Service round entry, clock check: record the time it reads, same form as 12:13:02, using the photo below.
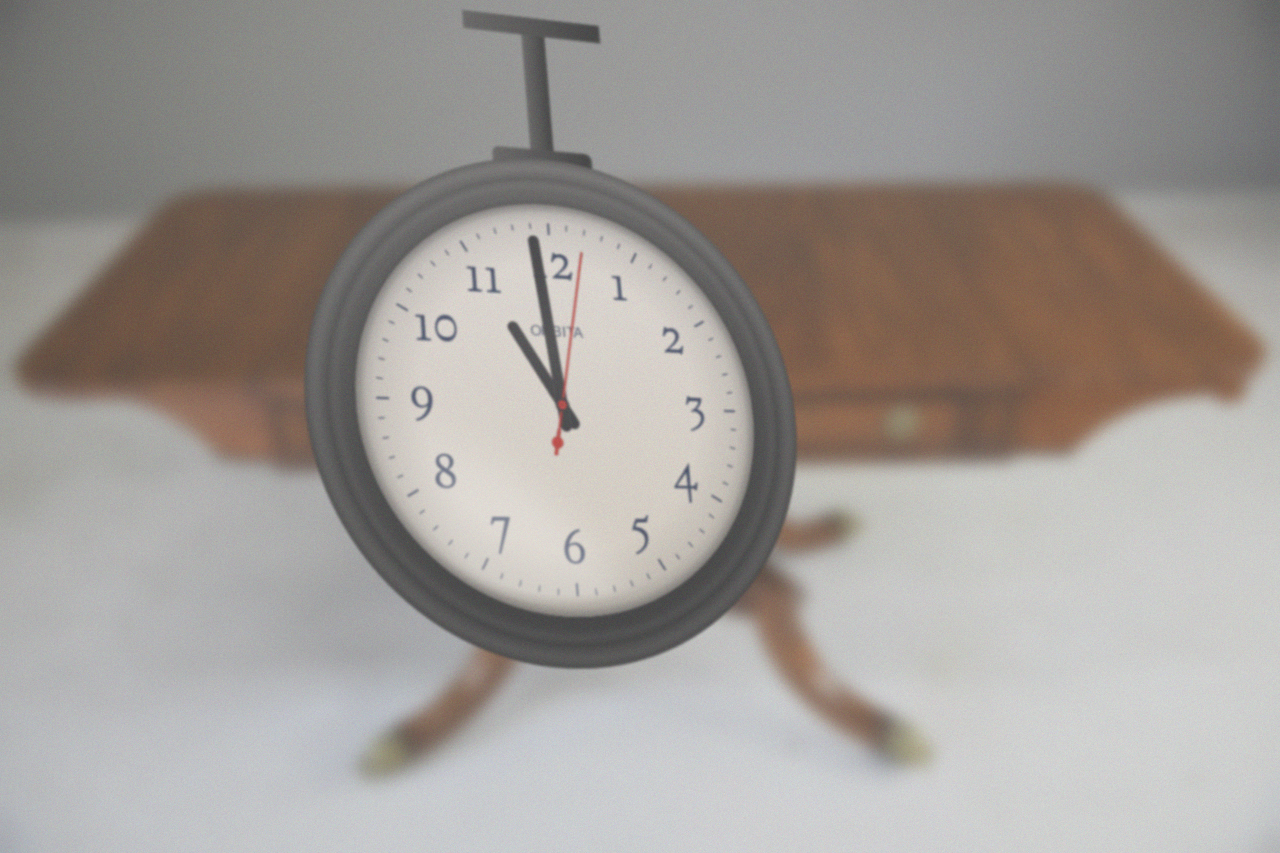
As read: 10:59:02
